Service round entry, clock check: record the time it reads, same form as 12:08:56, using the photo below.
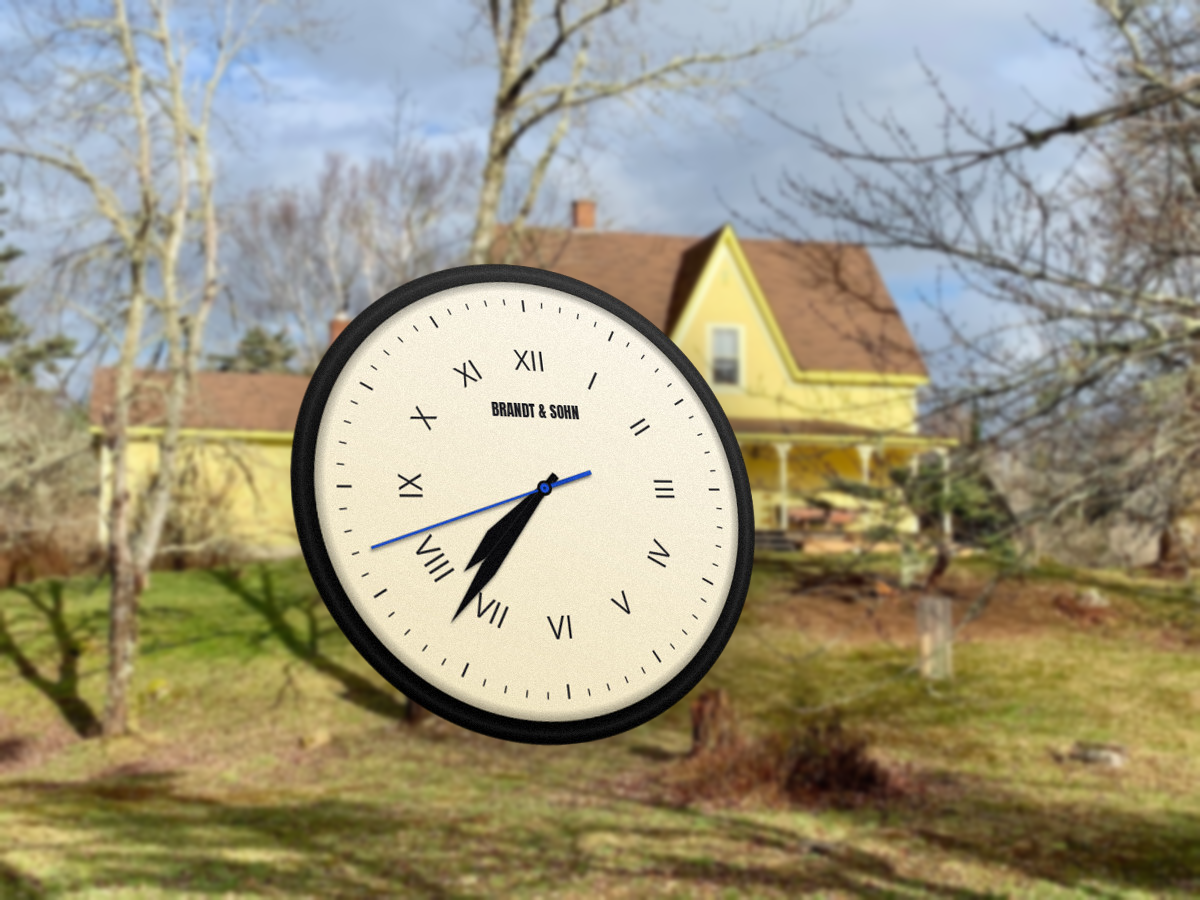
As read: 7:36:42
